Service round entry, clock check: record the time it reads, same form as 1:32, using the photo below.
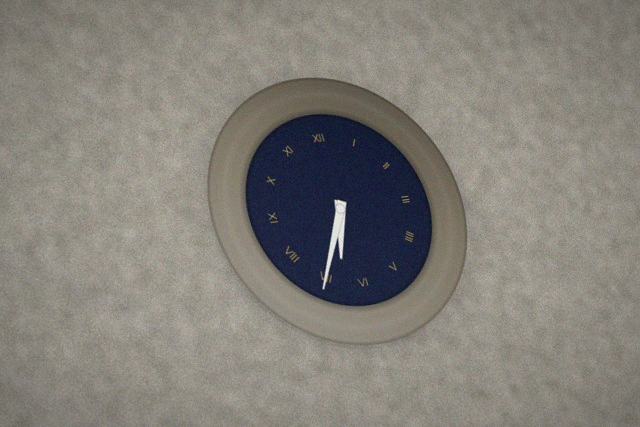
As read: 6:35
